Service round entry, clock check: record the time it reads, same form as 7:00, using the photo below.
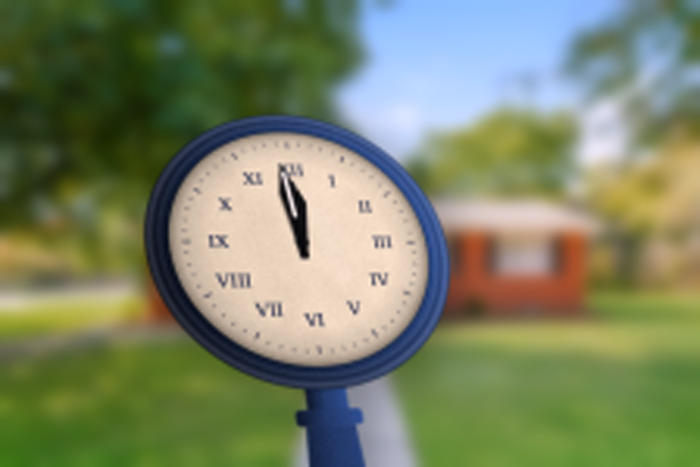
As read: 11:59
